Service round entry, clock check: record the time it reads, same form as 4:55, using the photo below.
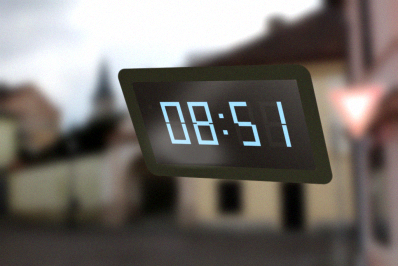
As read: 8:51
